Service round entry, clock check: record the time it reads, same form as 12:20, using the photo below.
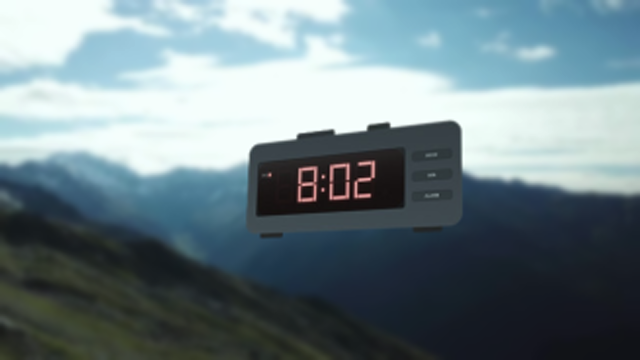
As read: 8:02
